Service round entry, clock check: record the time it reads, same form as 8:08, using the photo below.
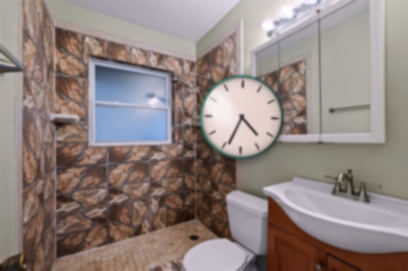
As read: 4:34
